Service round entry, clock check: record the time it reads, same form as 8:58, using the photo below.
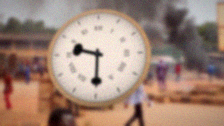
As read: 9:30
